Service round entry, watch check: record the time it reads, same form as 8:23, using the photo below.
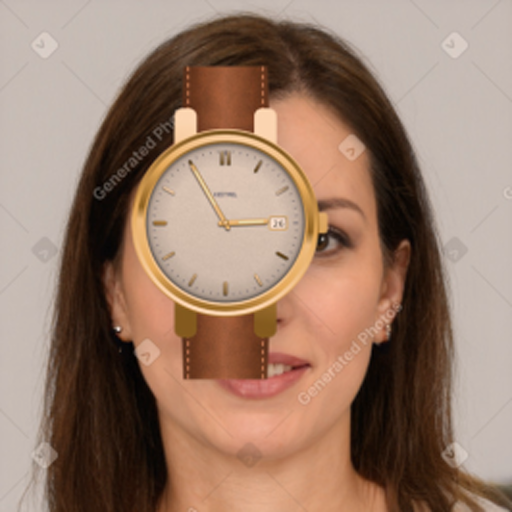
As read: 2:55
